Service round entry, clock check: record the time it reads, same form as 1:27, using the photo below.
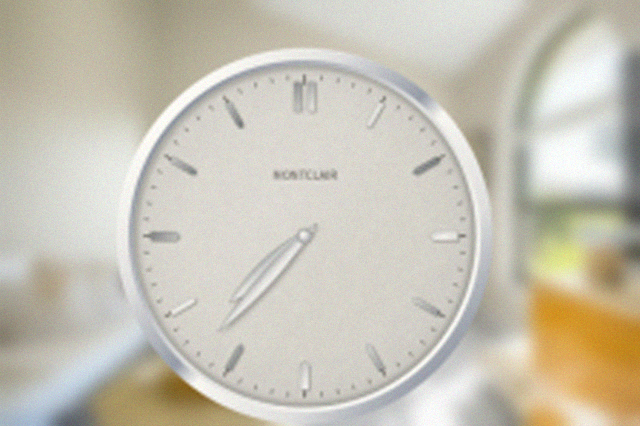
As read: 7:37
